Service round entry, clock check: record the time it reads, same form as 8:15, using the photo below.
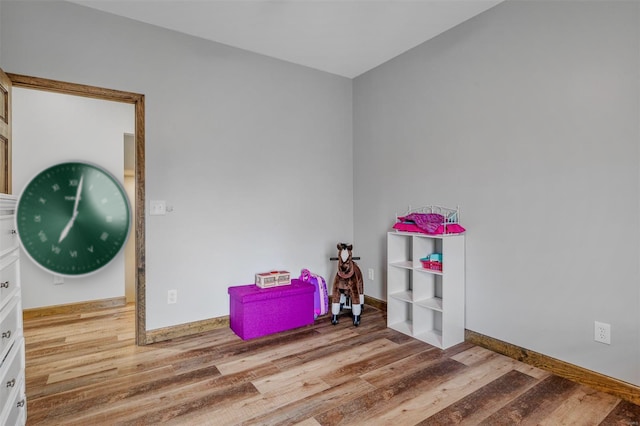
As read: 7:02
